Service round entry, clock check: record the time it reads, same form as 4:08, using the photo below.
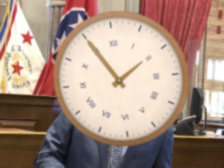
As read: 1:55
